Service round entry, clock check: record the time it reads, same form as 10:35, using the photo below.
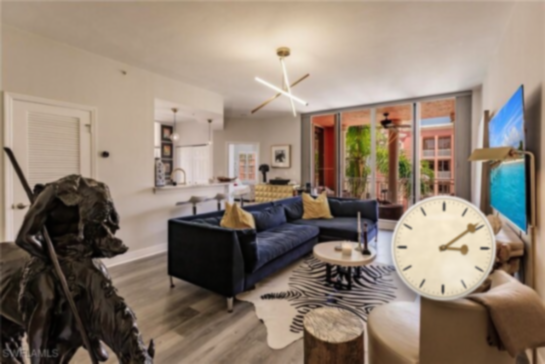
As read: 3:09
